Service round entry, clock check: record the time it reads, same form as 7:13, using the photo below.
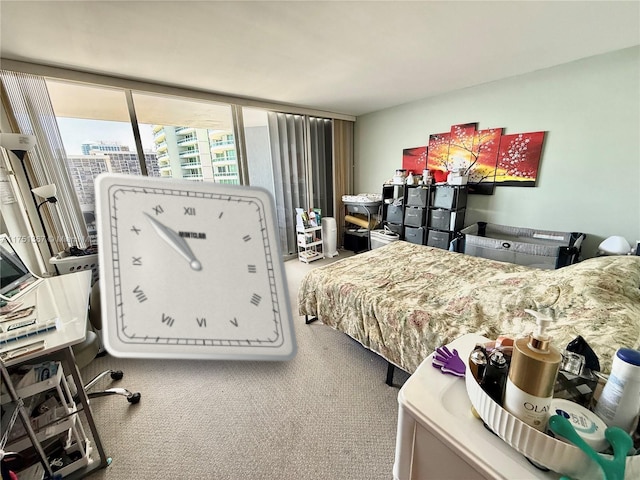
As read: 10:53
